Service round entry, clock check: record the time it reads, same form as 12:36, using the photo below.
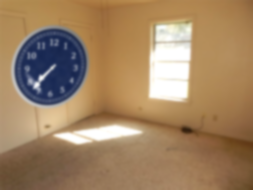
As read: 7:37
